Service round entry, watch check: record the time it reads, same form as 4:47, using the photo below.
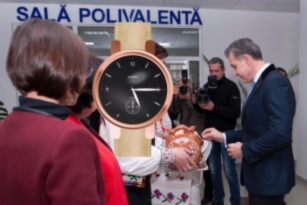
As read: 5:15
